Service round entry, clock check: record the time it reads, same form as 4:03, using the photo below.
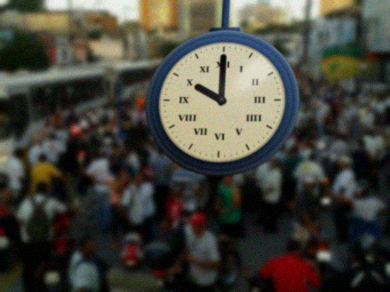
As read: 10:00
